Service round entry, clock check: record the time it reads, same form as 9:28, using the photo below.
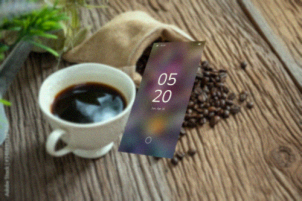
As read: 5:20
